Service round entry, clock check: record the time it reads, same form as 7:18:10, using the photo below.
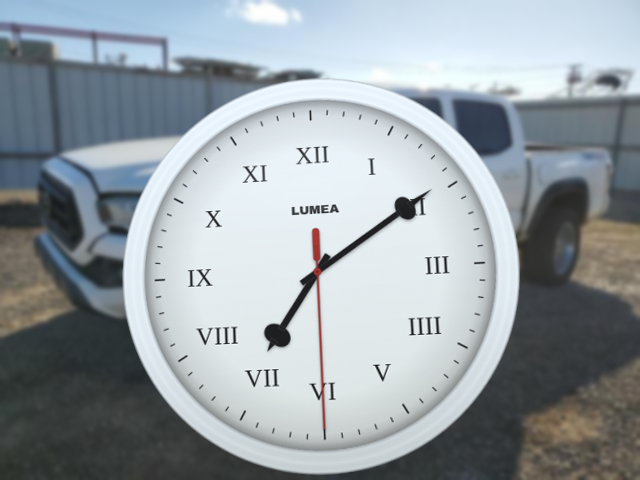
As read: 7:09:30
